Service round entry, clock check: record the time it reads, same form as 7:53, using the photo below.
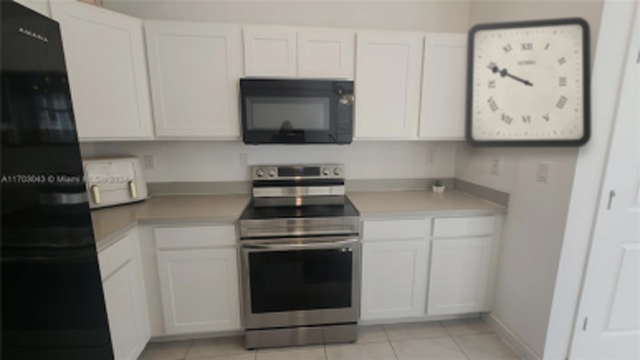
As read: 9:49
